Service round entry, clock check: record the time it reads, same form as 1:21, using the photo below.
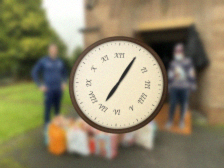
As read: 7:05
